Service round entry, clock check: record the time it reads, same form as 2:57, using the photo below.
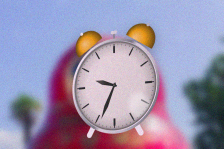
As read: 9:34
